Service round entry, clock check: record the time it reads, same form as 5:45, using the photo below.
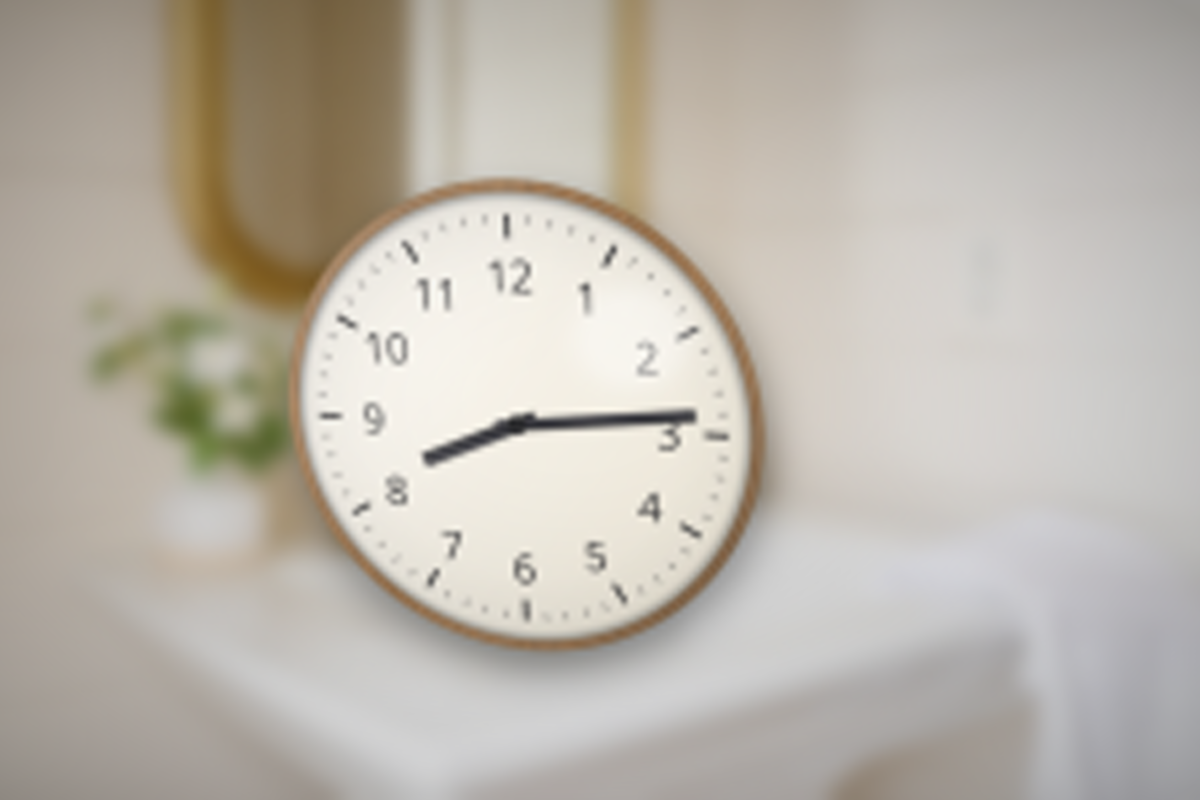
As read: 8:14
